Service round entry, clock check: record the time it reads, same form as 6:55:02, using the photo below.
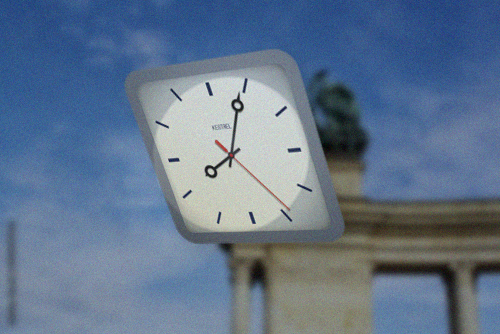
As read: 8:04:24
